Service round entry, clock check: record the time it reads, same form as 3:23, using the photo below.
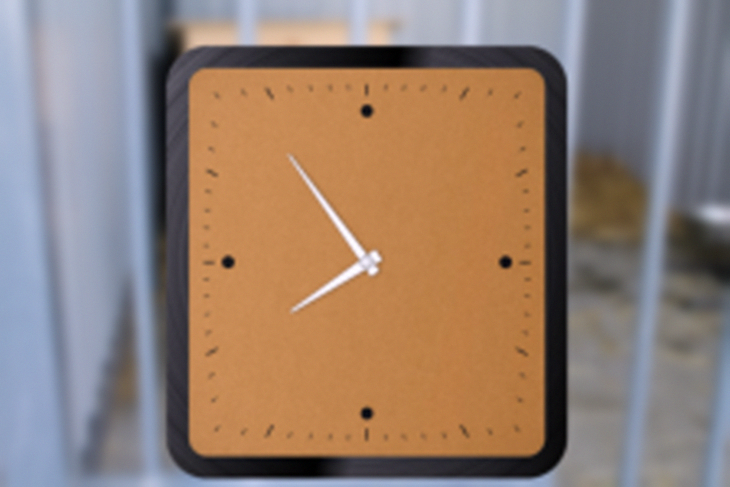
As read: 7:54
